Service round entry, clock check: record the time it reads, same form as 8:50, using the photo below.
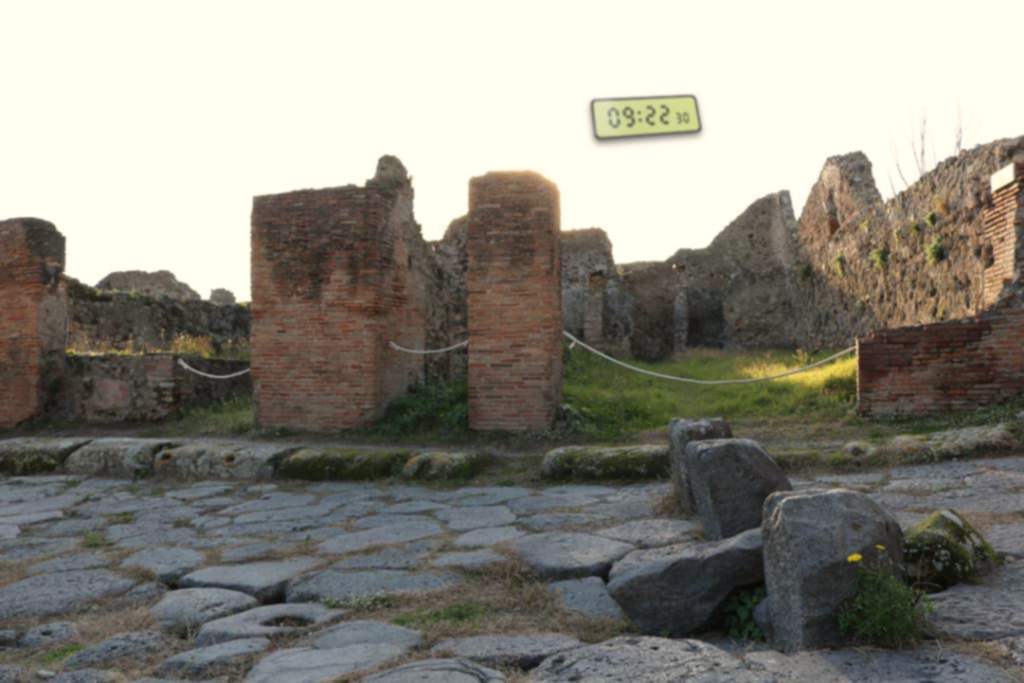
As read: 9:22
